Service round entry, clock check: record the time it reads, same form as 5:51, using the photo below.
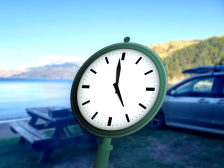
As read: 4:59
